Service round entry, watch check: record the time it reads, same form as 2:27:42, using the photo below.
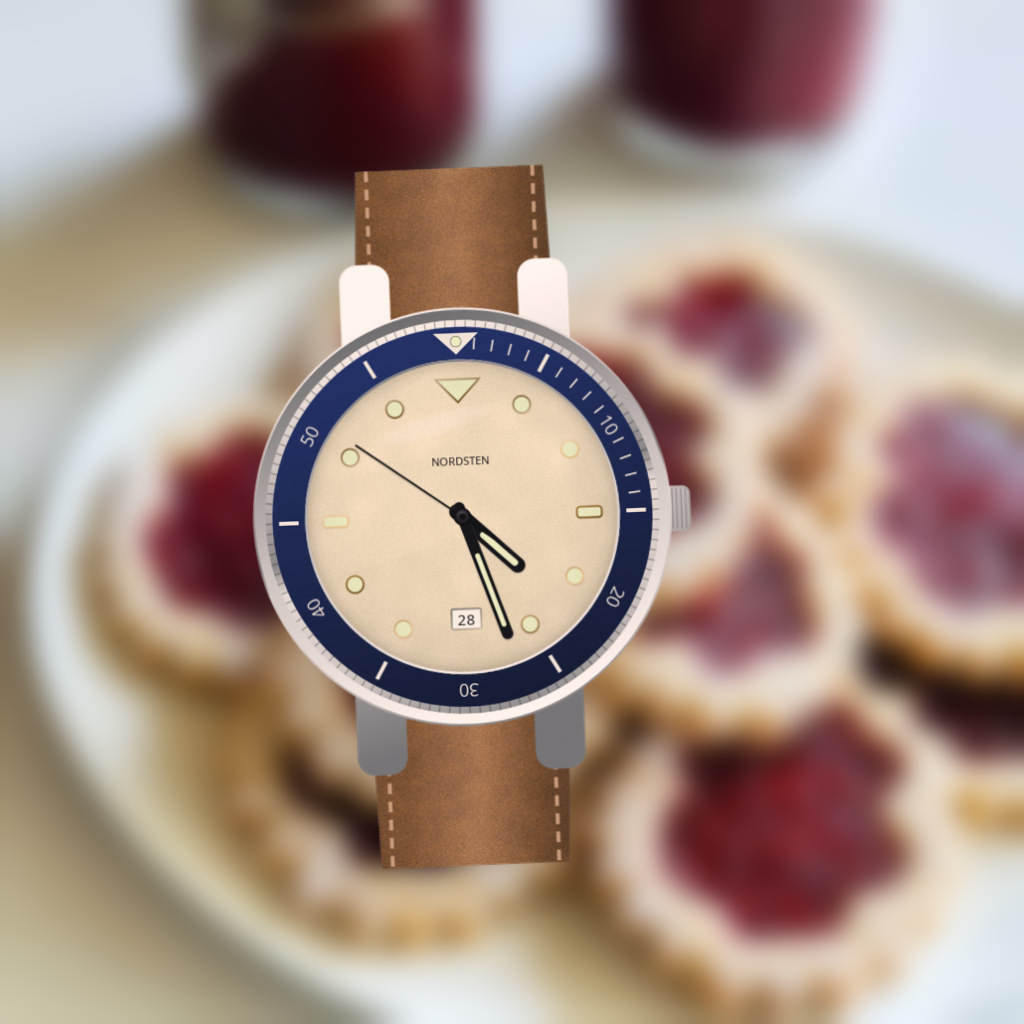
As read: 4:26:51
